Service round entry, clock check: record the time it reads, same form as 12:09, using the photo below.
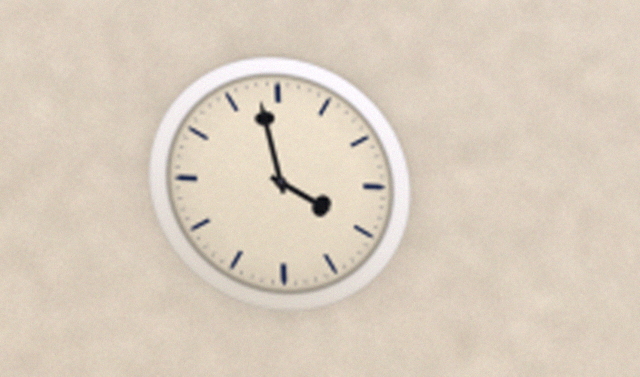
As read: 3:58
